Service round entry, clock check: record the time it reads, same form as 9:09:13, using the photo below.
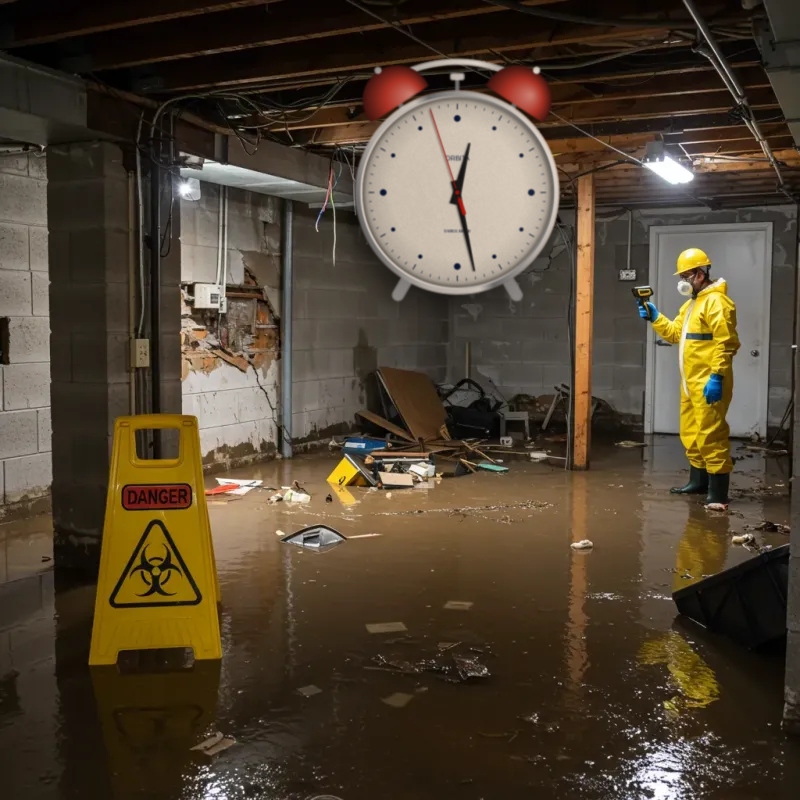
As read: 12:27:57
